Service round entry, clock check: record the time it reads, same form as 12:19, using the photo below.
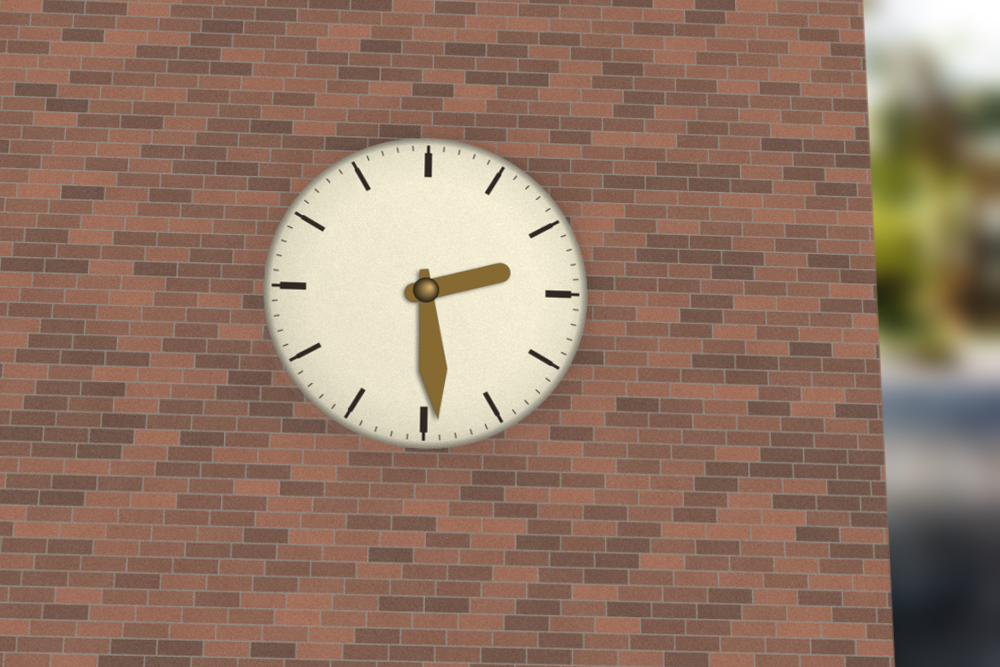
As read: 2:29
